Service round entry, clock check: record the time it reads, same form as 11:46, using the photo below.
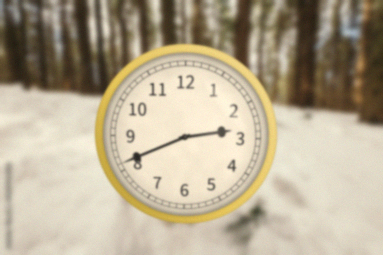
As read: 2:41
